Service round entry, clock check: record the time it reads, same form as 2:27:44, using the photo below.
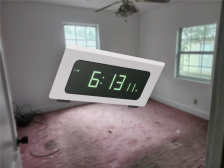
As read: 6:13:11
